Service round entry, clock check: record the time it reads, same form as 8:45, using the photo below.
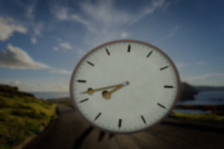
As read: 7:42
